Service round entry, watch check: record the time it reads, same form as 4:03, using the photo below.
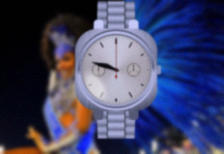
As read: 9:48
